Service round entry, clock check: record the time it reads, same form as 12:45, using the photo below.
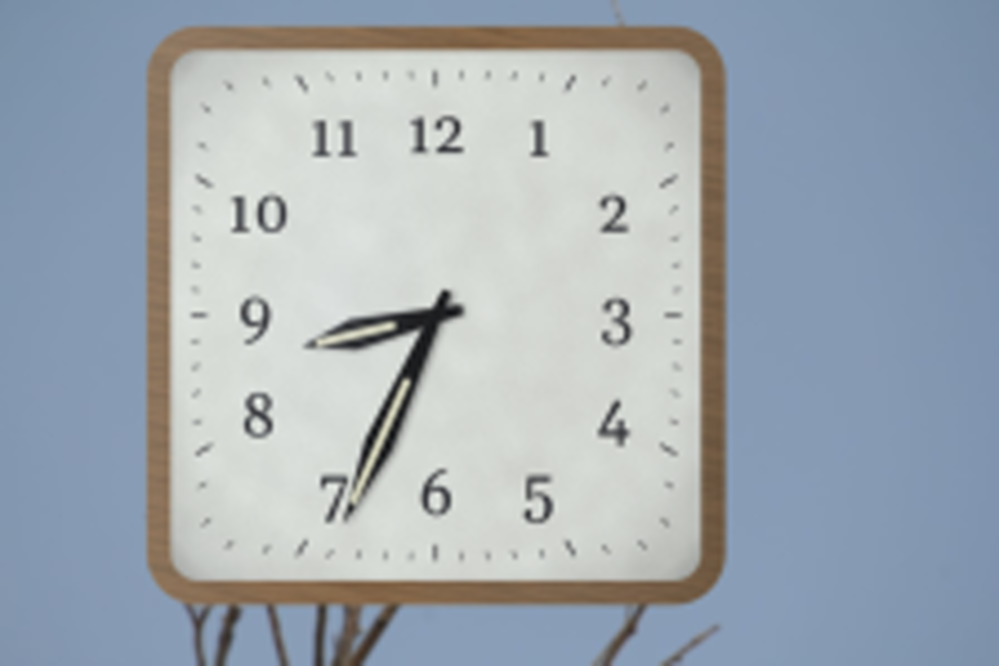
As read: 8:34
